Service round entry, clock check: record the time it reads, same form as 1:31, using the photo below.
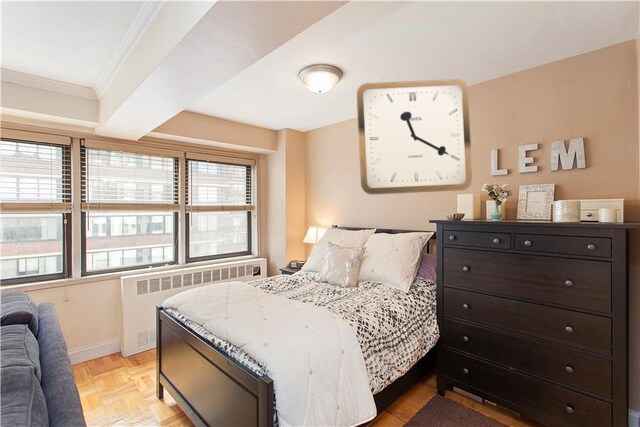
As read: 11:20
